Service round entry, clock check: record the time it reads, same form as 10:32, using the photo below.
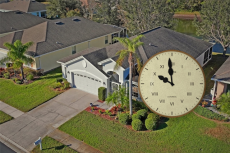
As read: 9:59
